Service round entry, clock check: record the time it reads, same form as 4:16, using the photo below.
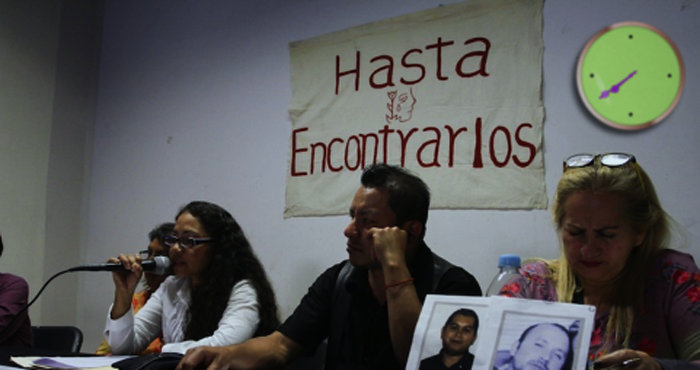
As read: 7:39
